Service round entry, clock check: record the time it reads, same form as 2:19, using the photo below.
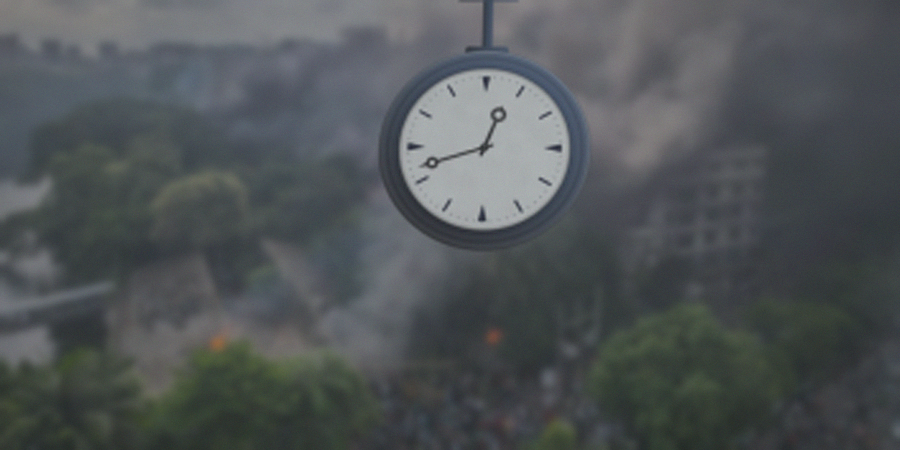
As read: 12:42
